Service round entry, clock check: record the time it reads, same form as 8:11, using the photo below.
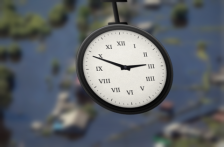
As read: 2:49
